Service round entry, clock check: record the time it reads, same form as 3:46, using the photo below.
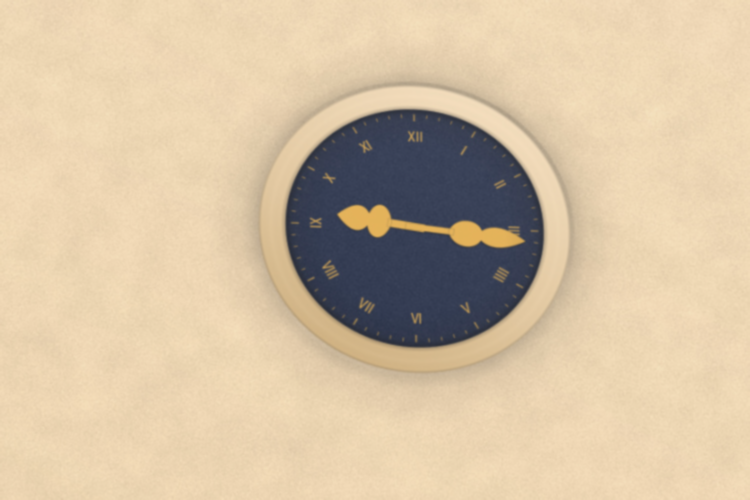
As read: 9:16
